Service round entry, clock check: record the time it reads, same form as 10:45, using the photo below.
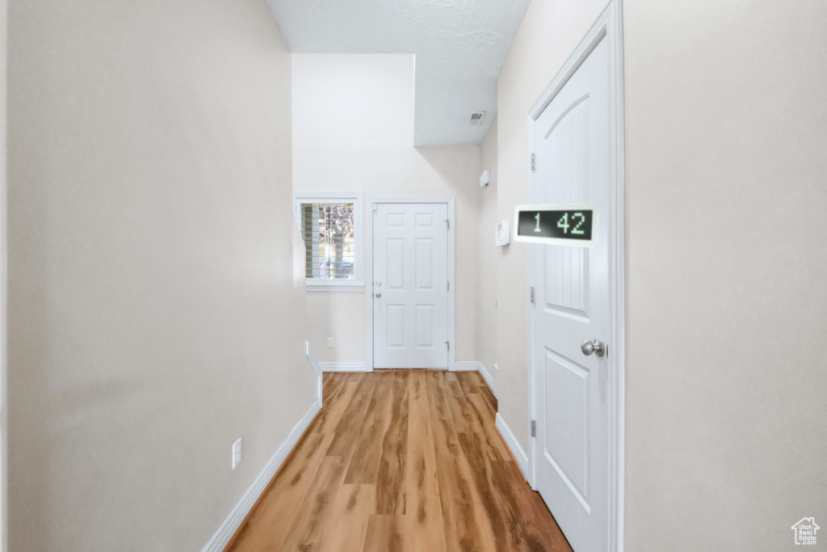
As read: 1:42
